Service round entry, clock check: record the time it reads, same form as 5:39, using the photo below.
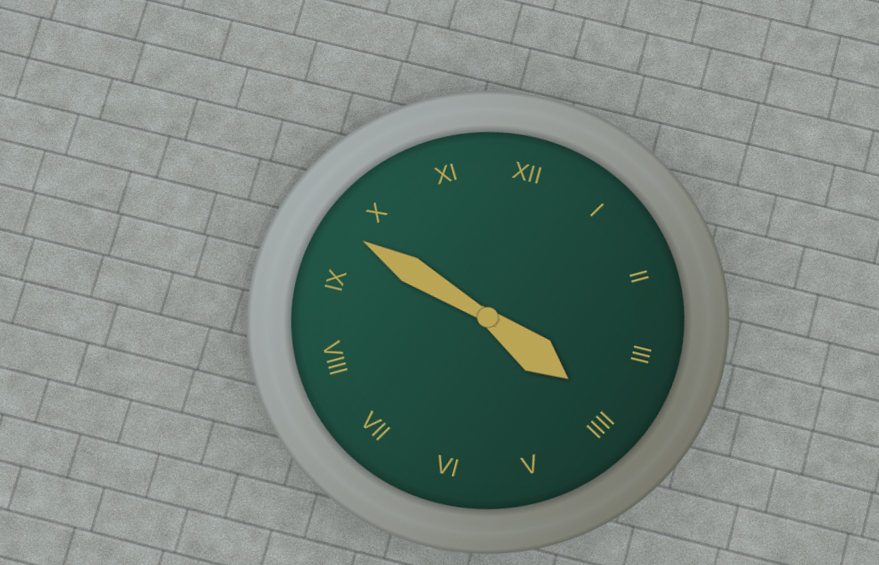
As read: 3:48
